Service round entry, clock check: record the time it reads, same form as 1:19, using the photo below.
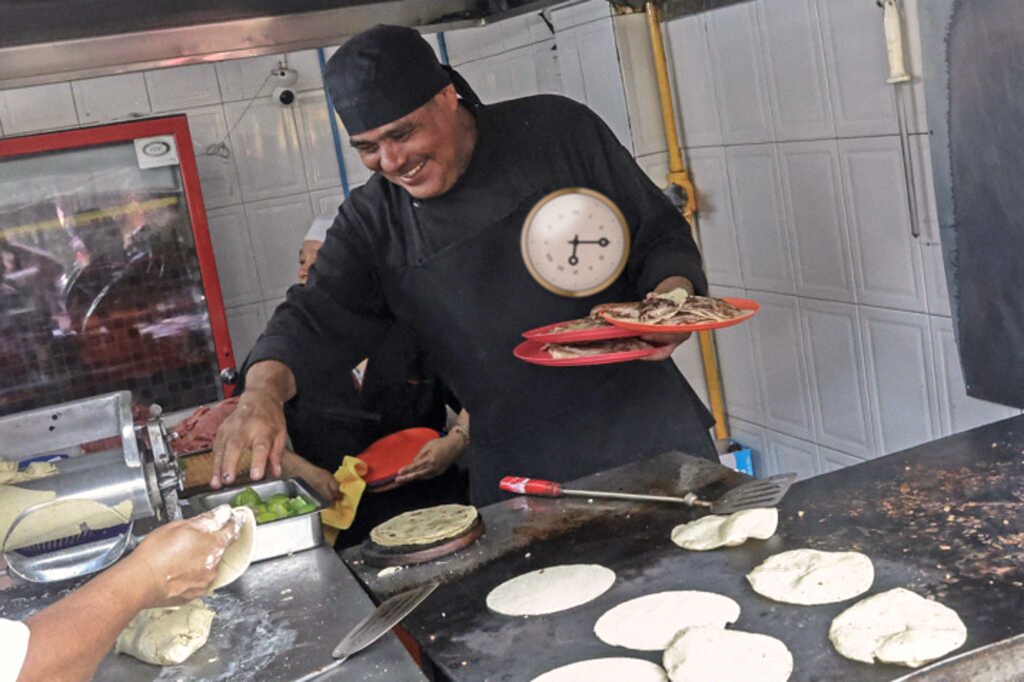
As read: 6:15
